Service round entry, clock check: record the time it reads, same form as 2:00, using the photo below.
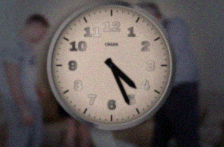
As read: 4:26
